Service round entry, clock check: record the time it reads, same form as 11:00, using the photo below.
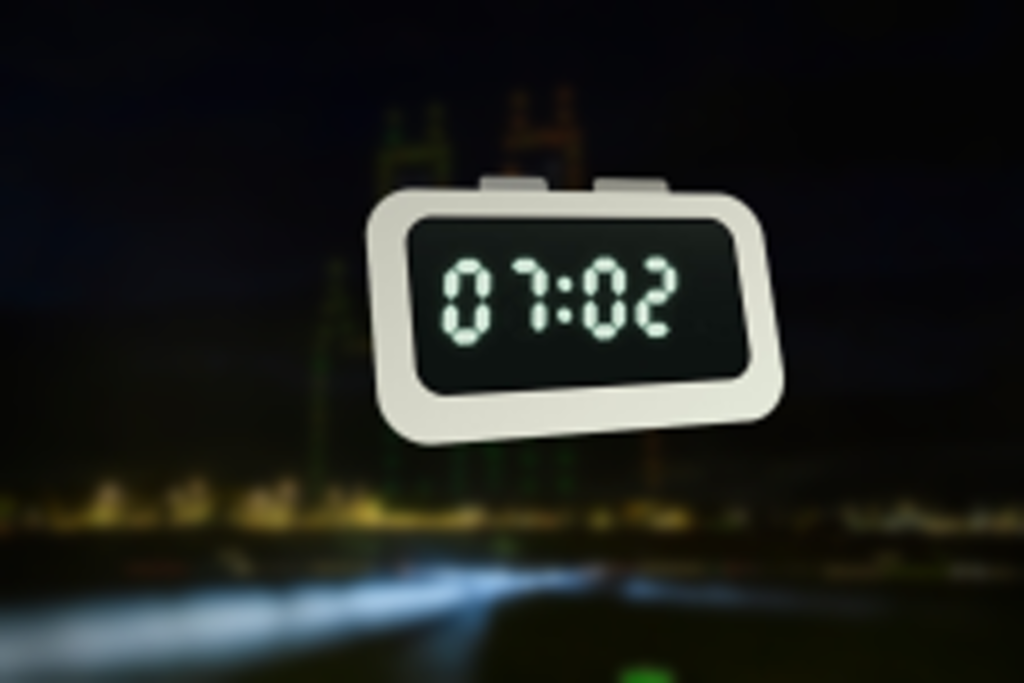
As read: 7:02
